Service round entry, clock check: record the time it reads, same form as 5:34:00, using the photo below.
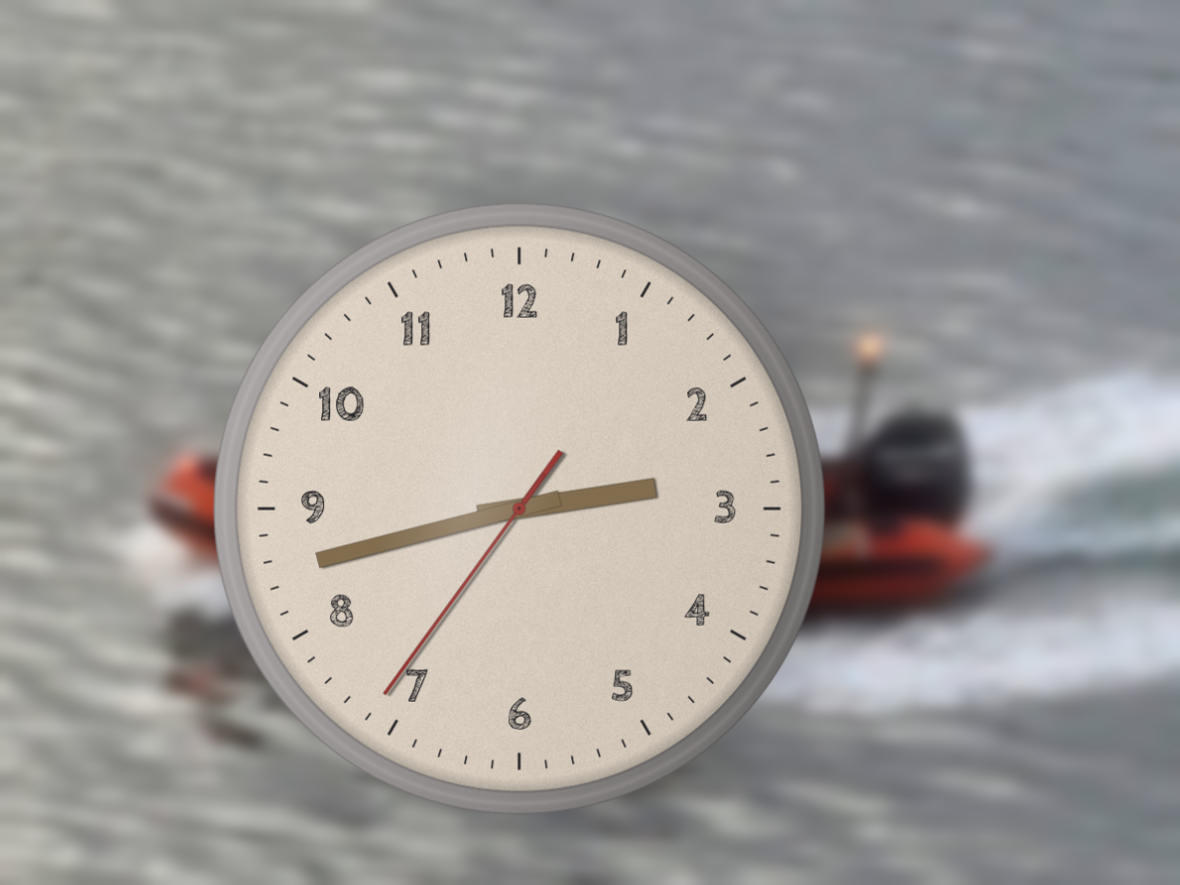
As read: 2:42:36
